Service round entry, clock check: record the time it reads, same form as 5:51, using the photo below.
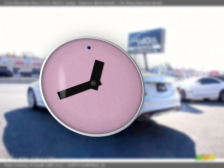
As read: 12:42
